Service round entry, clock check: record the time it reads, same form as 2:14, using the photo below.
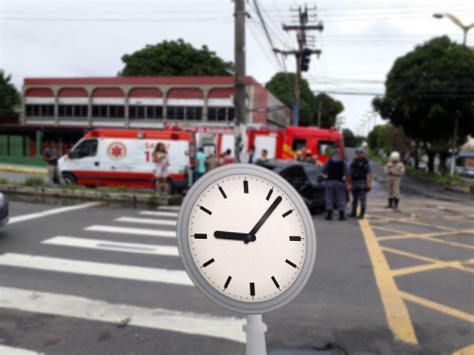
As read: 9:07
